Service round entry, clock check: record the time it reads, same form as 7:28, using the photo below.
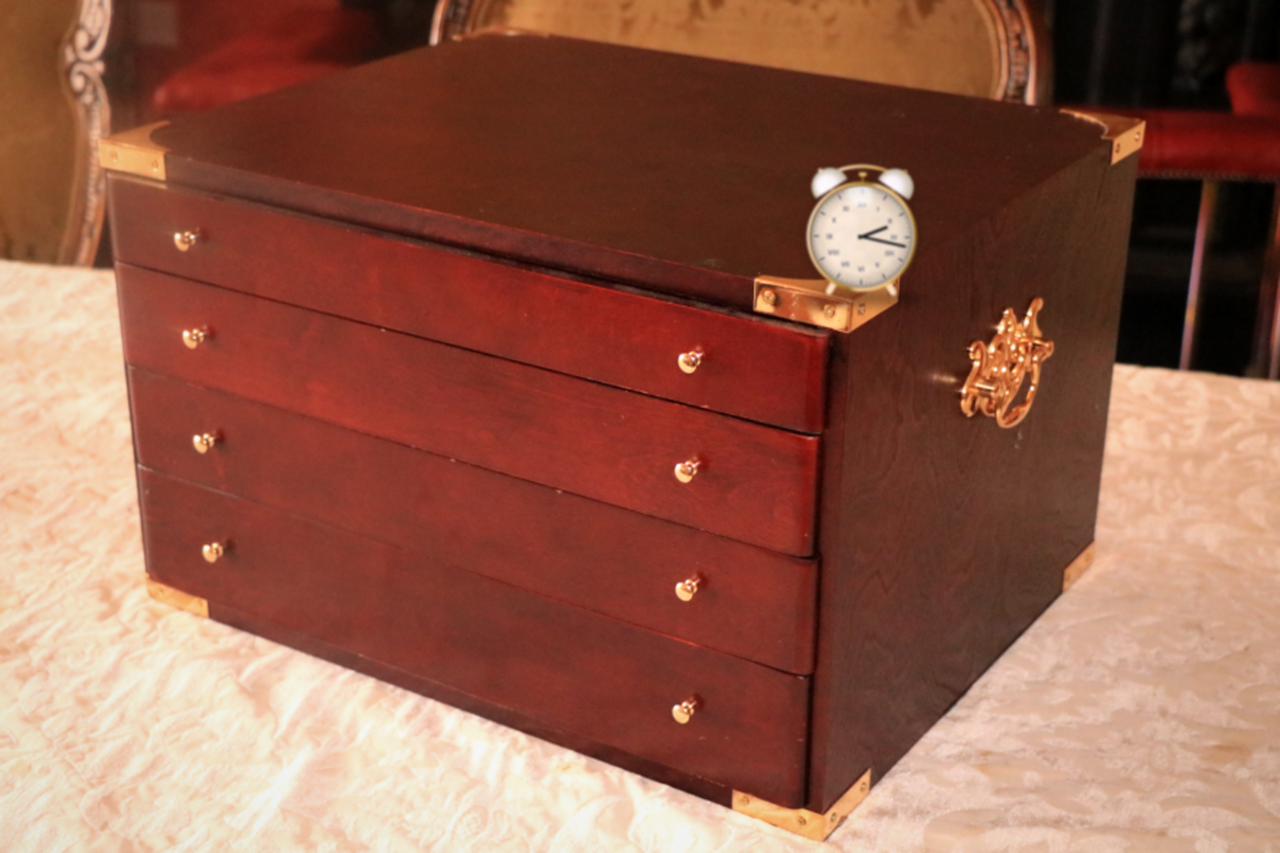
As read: 2:17
